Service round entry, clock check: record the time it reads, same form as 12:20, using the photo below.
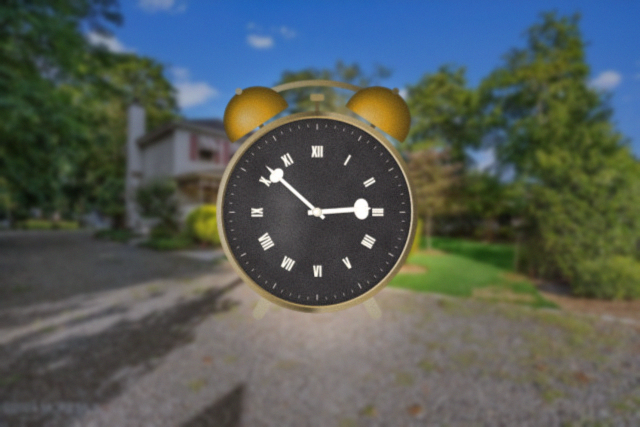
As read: 2:52
